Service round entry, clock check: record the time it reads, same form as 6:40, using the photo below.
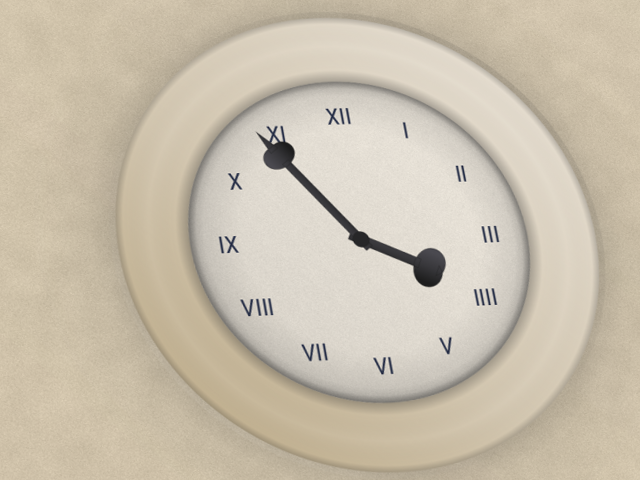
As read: 3:54
